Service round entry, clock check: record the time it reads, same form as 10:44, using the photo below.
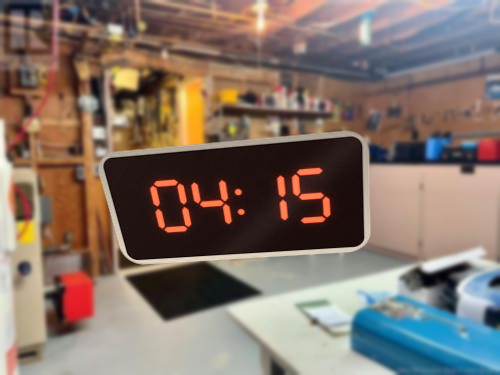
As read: 4:15
